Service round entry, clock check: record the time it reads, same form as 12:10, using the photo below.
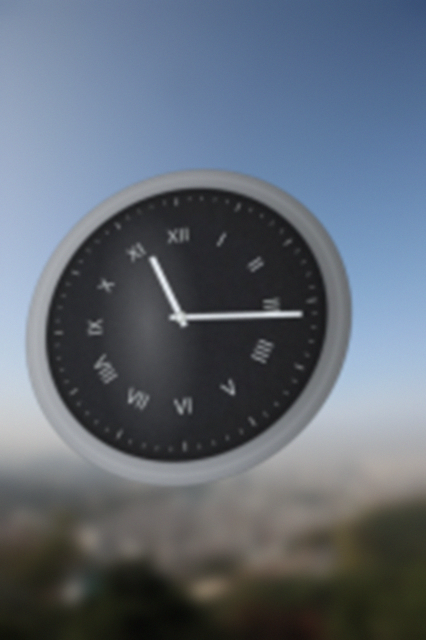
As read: 11:16
